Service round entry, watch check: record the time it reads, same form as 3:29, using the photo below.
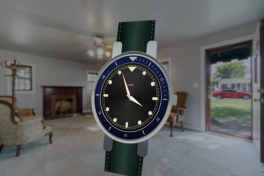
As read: 3:56
